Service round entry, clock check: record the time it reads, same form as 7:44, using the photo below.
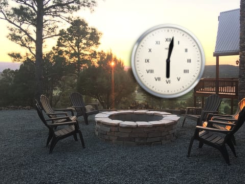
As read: 6:02
